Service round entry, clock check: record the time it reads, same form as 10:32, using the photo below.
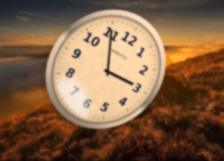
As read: 2:55
